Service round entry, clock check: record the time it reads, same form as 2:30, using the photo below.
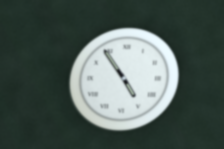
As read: 4:54
